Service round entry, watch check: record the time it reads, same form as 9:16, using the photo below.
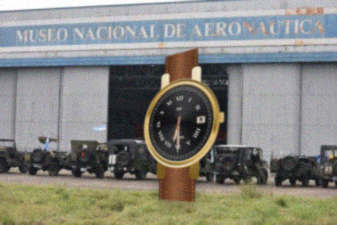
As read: 6:30
